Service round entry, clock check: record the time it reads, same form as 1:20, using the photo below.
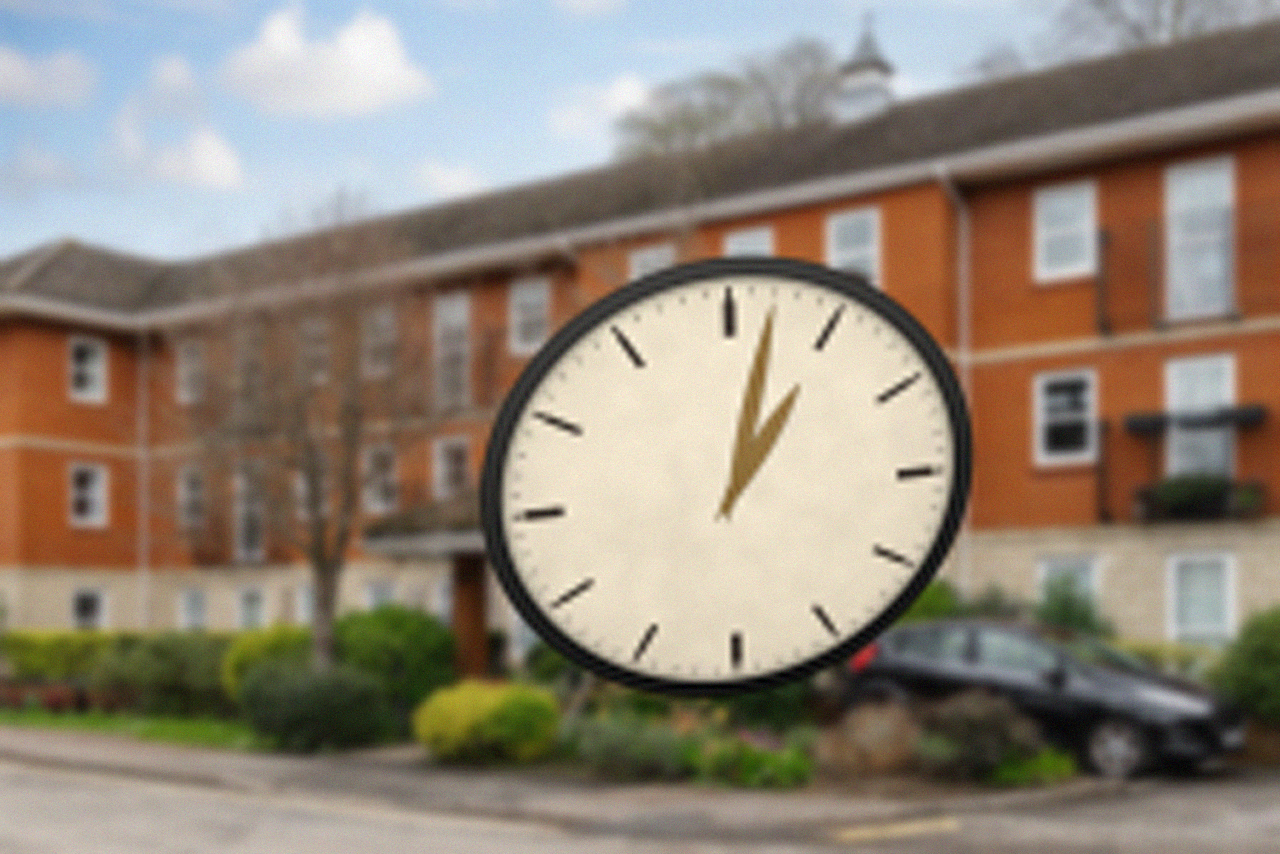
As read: 1:02
